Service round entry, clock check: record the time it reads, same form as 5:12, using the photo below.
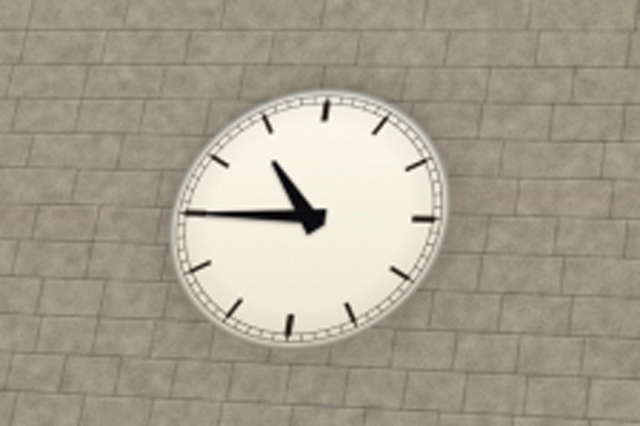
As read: 10:45
